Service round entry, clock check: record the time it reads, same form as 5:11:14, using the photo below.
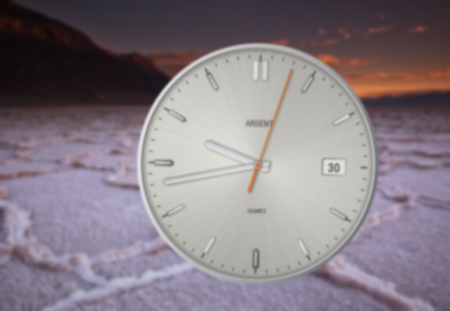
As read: 9:43:03
